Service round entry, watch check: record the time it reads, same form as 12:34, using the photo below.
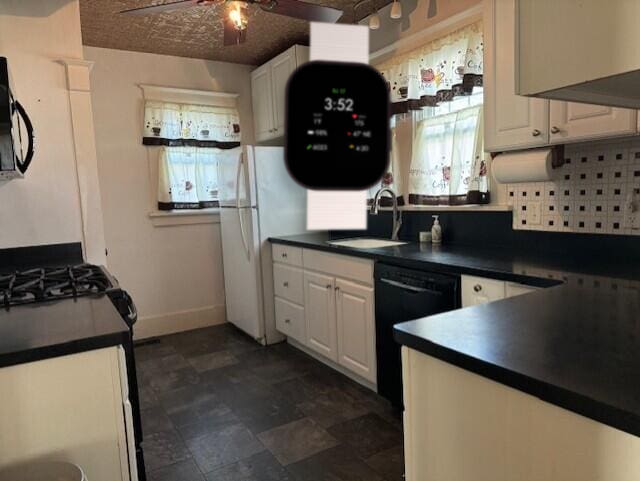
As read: 3:52
